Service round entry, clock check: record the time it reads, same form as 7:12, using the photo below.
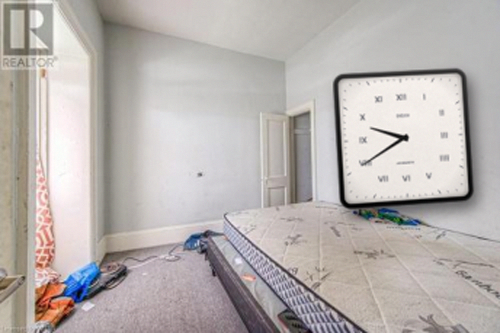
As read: 9:40
